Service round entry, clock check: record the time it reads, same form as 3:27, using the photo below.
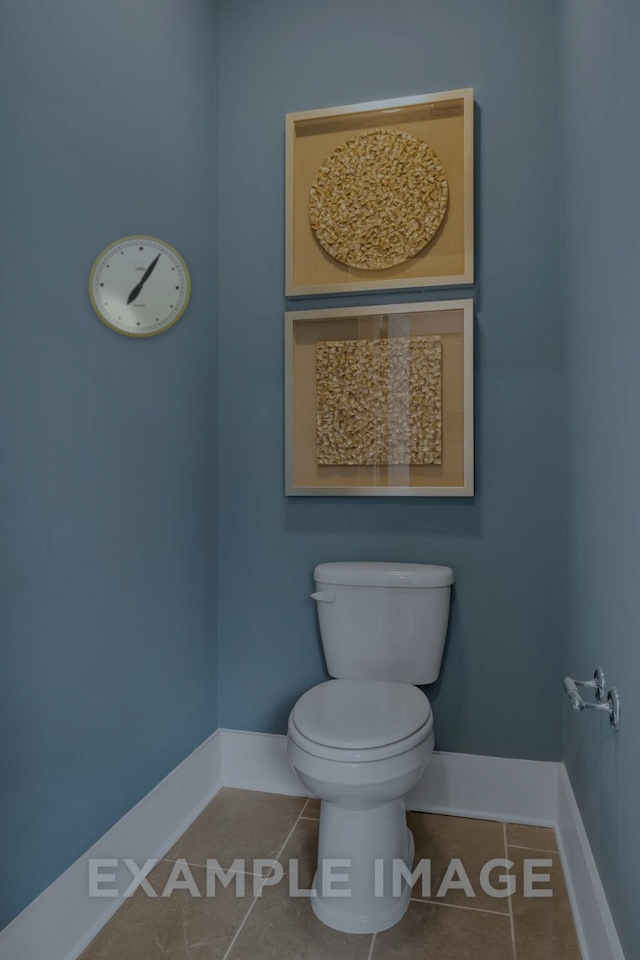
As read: 7:05
